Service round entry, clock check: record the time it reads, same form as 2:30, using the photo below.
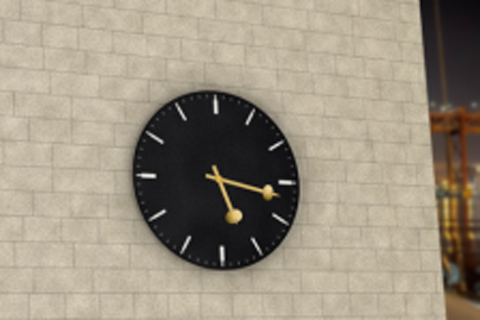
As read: 5:17
